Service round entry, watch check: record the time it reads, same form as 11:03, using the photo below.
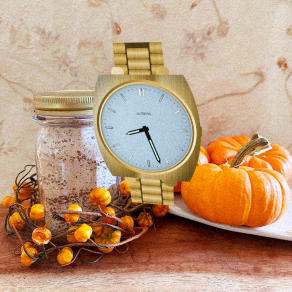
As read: 8:27
